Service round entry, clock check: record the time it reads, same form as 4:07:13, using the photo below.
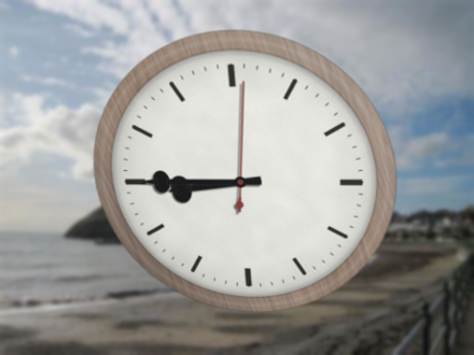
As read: 8:45:01
